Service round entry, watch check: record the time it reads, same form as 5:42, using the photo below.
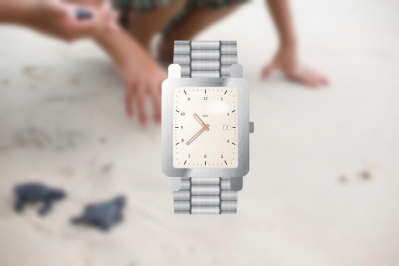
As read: 10:38
